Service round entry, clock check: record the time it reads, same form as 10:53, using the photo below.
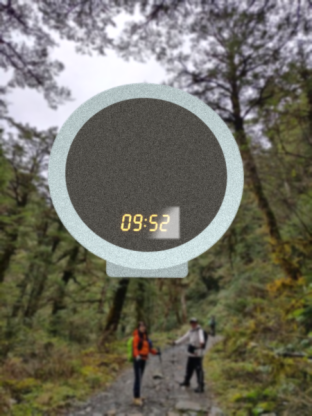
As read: 9:52
